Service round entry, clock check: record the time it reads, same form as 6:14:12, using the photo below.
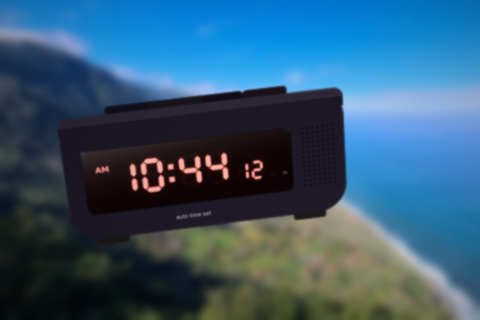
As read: 10:44:12
